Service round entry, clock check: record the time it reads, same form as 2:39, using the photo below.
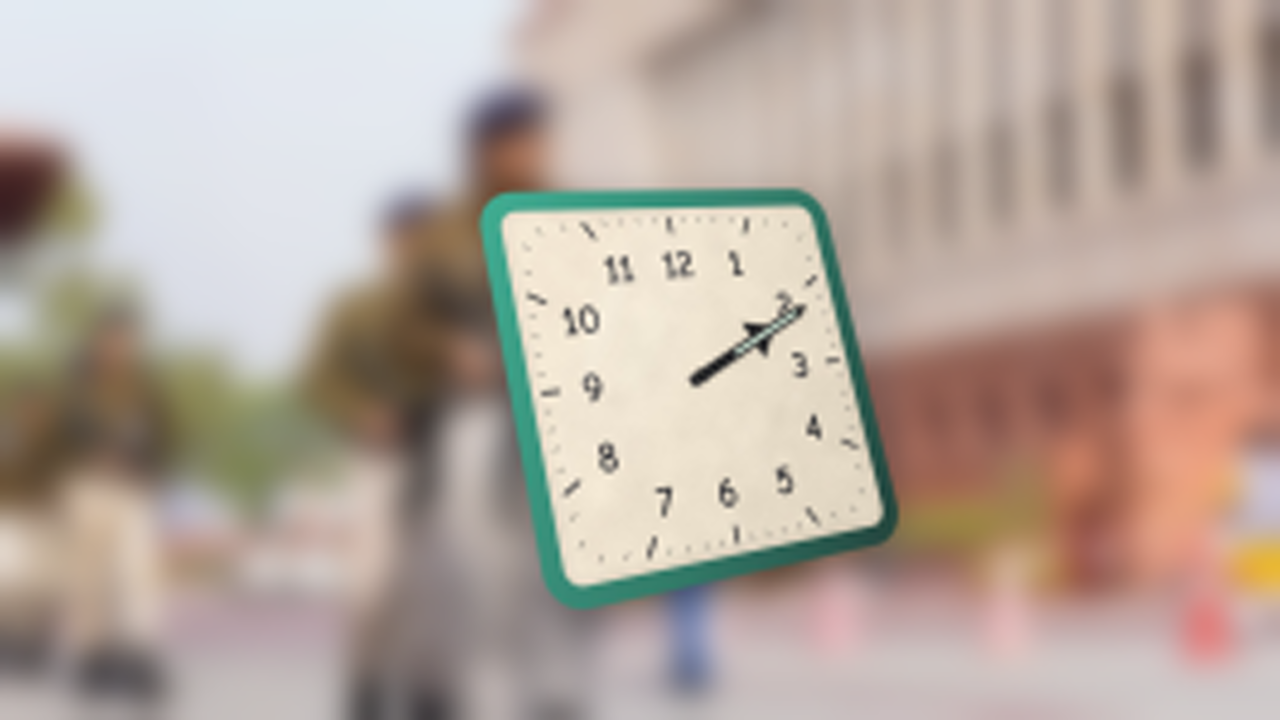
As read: 2:11
